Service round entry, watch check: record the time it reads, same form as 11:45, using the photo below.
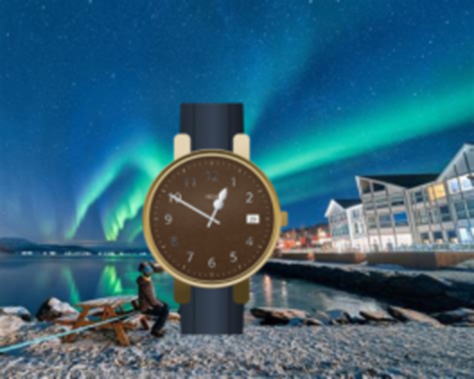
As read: 12:50
